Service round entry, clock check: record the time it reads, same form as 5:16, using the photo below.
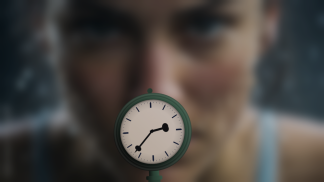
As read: 2:37
